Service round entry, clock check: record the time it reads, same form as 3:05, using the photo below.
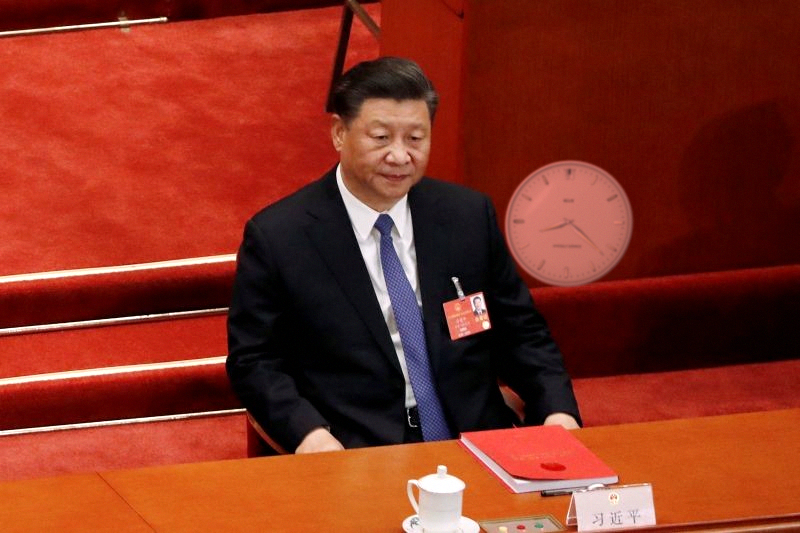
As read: 8:22
